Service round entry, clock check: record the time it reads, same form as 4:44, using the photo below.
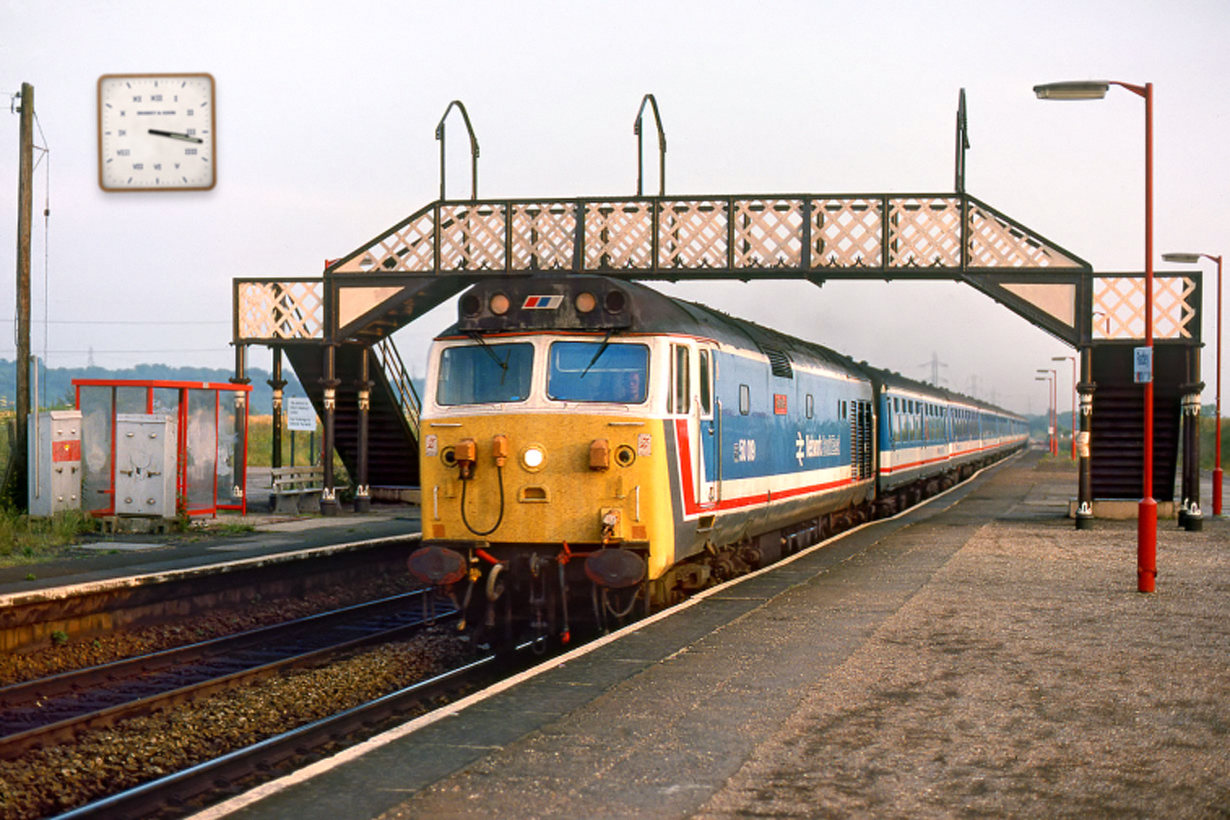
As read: 3:17
